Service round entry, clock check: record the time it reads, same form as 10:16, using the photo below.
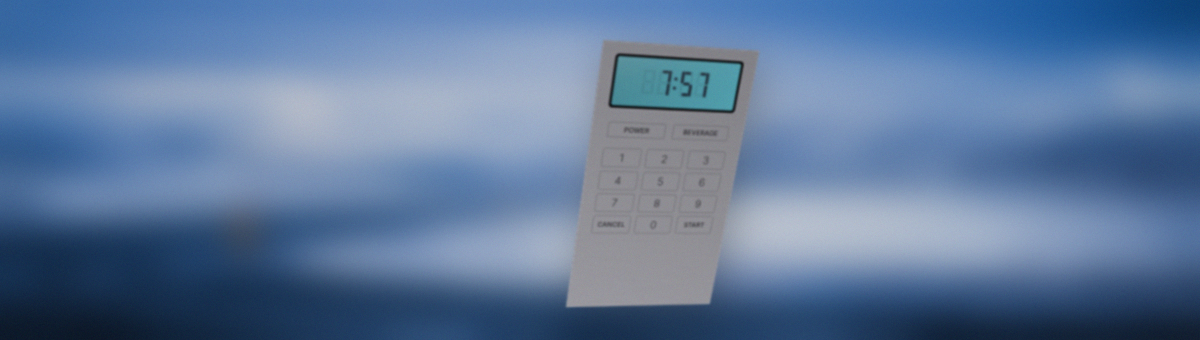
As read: 7:57
